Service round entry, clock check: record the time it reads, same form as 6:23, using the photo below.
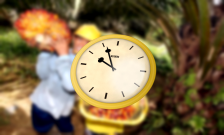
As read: 9:56
